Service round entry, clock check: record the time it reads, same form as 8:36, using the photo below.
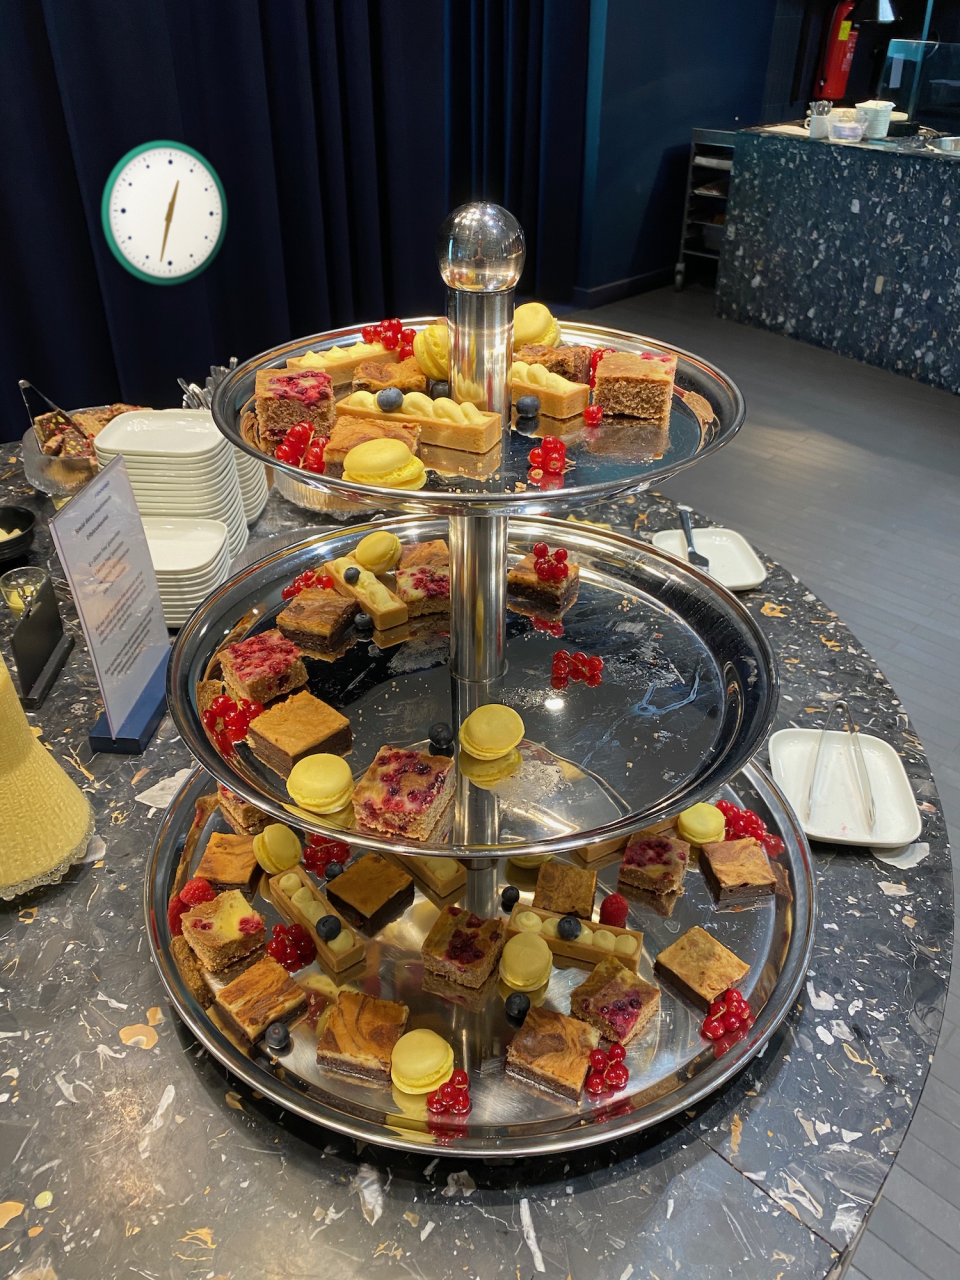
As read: 12:32
